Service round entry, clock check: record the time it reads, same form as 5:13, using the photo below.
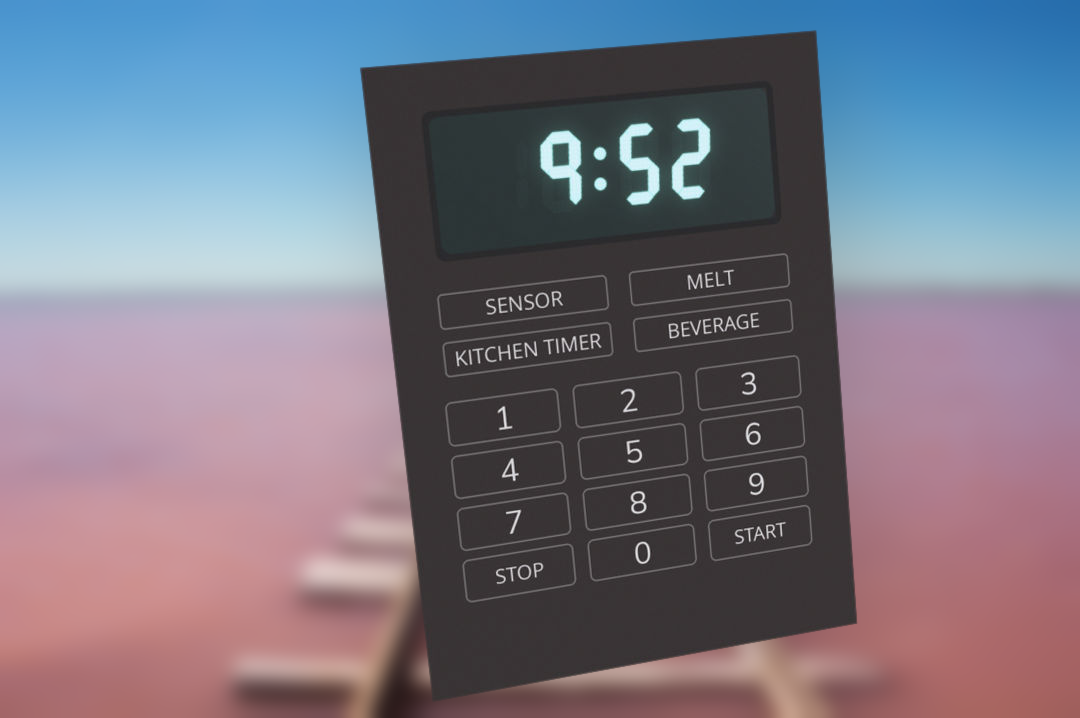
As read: 9:52
